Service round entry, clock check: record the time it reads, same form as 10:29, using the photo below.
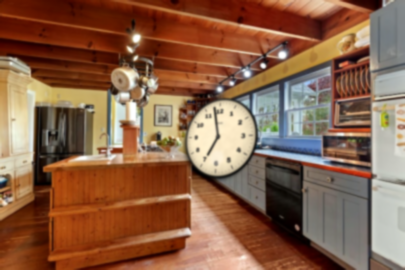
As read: 6:58
